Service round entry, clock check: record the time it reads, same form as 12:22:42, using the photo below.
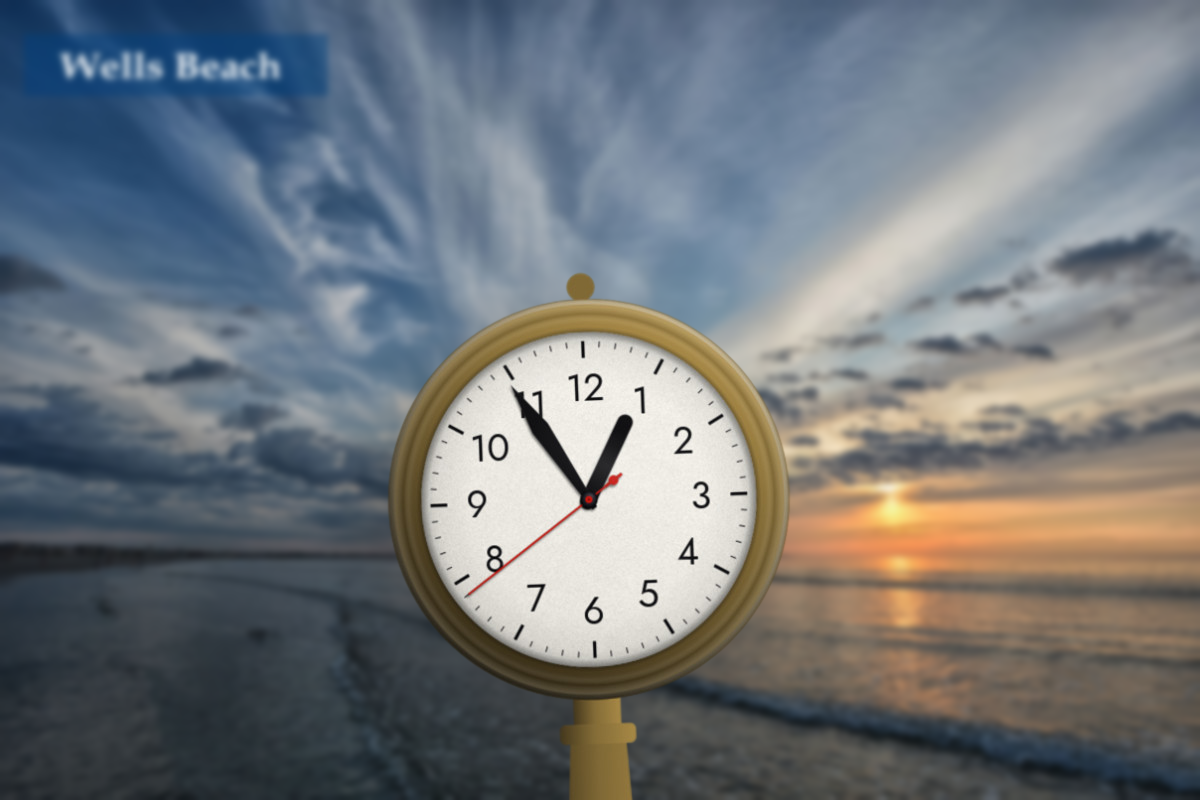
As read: 12:54:39
